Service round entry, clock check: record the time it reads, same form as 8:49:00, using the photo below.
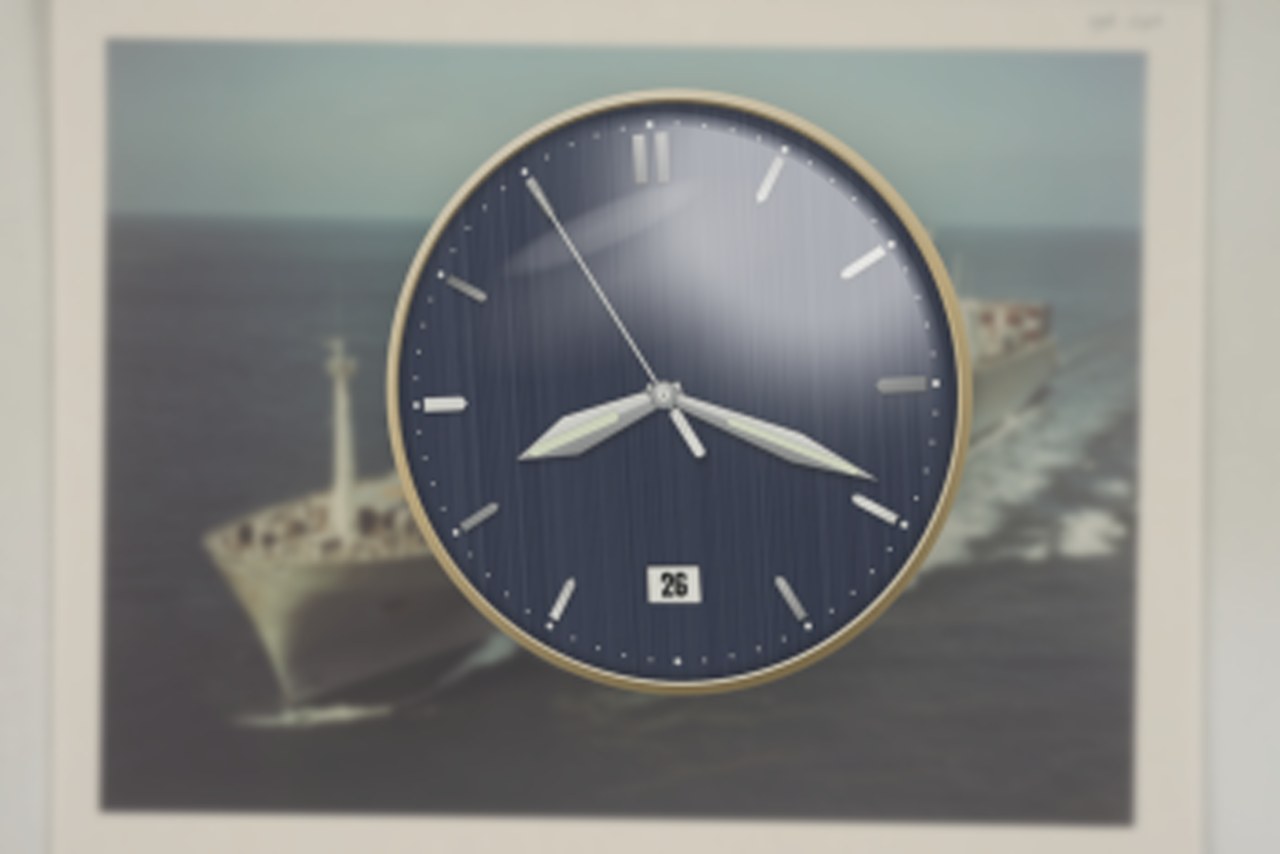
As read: 8:18:55
